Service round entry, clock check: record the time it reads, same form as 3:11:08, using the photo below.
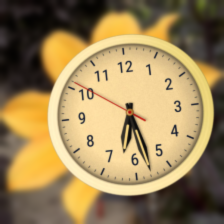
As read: 6:27:51
